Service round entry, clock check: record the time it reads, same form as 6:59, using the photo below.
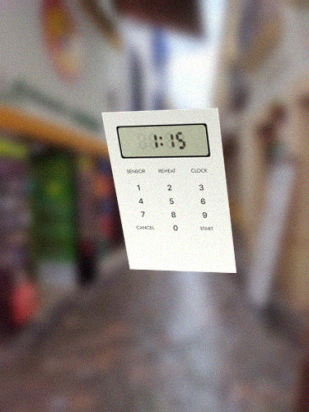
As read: 1:15
